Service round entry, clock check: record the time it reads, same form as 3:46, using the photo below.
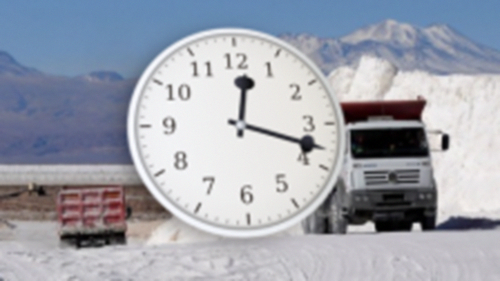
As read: 12:18
